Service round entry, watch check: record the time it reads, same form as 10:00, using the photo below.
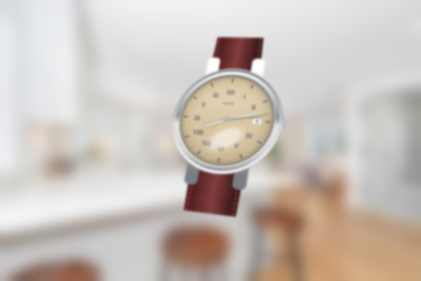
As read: 8:13
